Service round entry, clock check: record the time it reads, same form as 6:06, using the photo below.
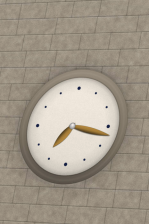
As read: 7:17
